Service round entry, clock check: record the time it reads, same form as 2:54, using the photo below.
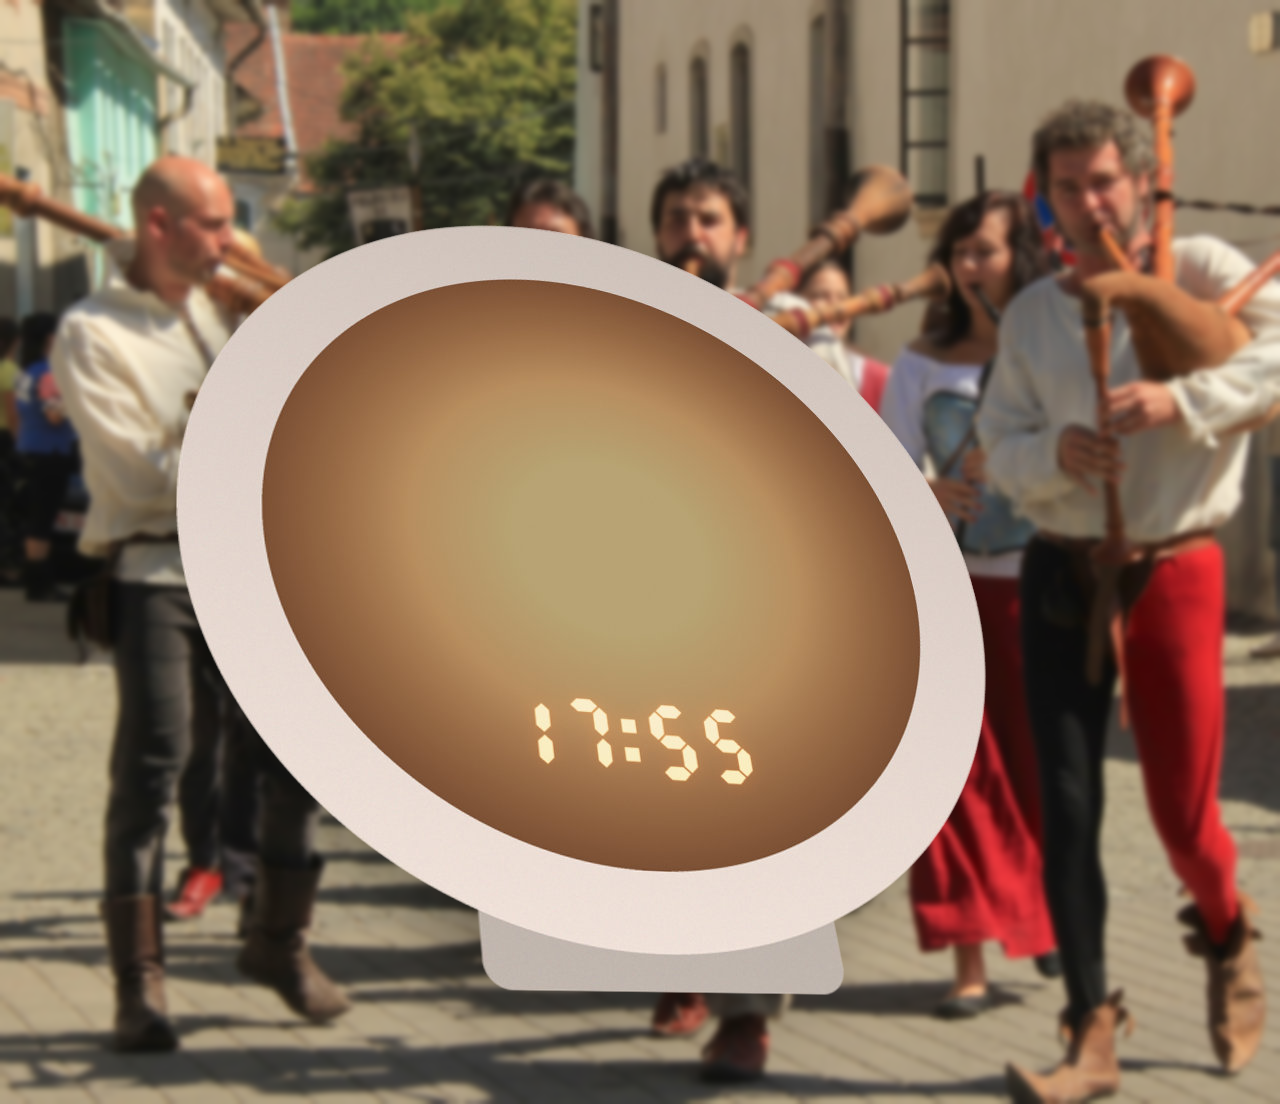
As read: 17:55
